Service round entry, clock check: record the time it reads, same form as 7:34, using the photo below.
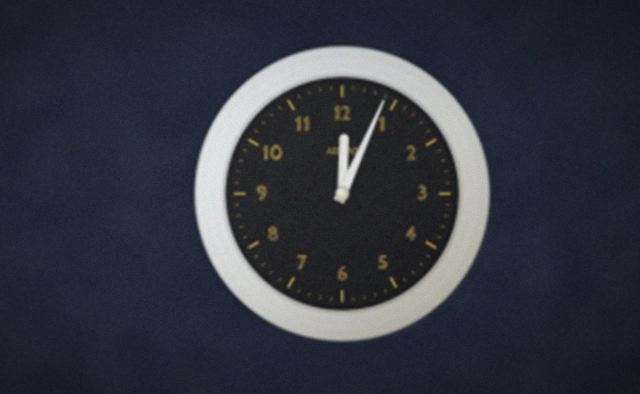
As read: 12:04
